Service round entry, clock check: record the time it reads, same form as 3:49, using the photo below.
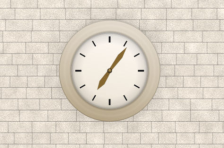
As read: 7:06
